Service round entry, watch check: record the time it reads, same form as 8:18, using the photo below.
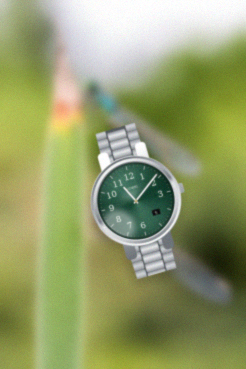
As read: 11:09
